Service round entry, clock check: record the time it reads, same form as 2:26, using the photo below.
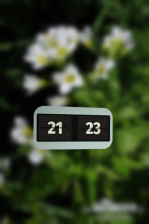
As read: 21:23
